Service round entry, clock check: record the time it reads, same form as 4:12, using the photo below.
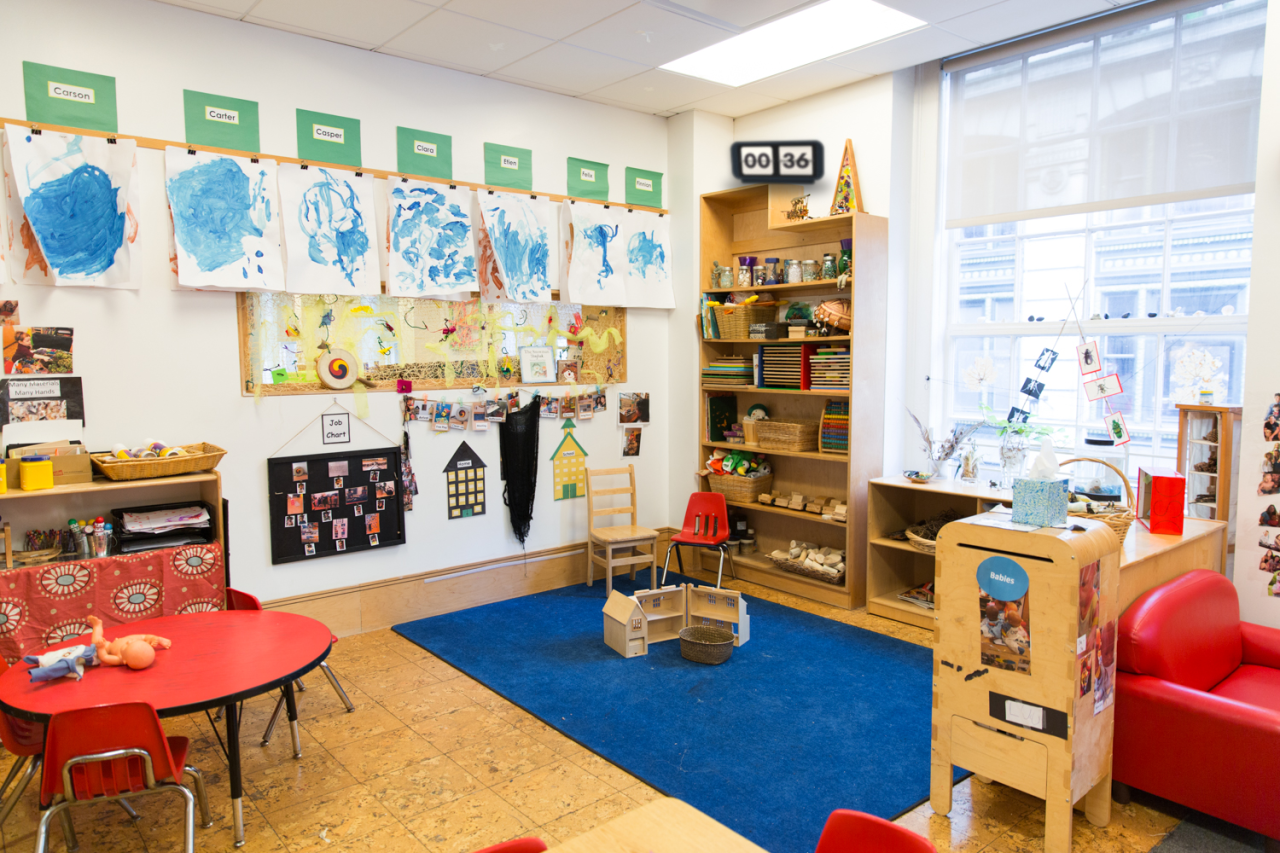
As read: 0:36
